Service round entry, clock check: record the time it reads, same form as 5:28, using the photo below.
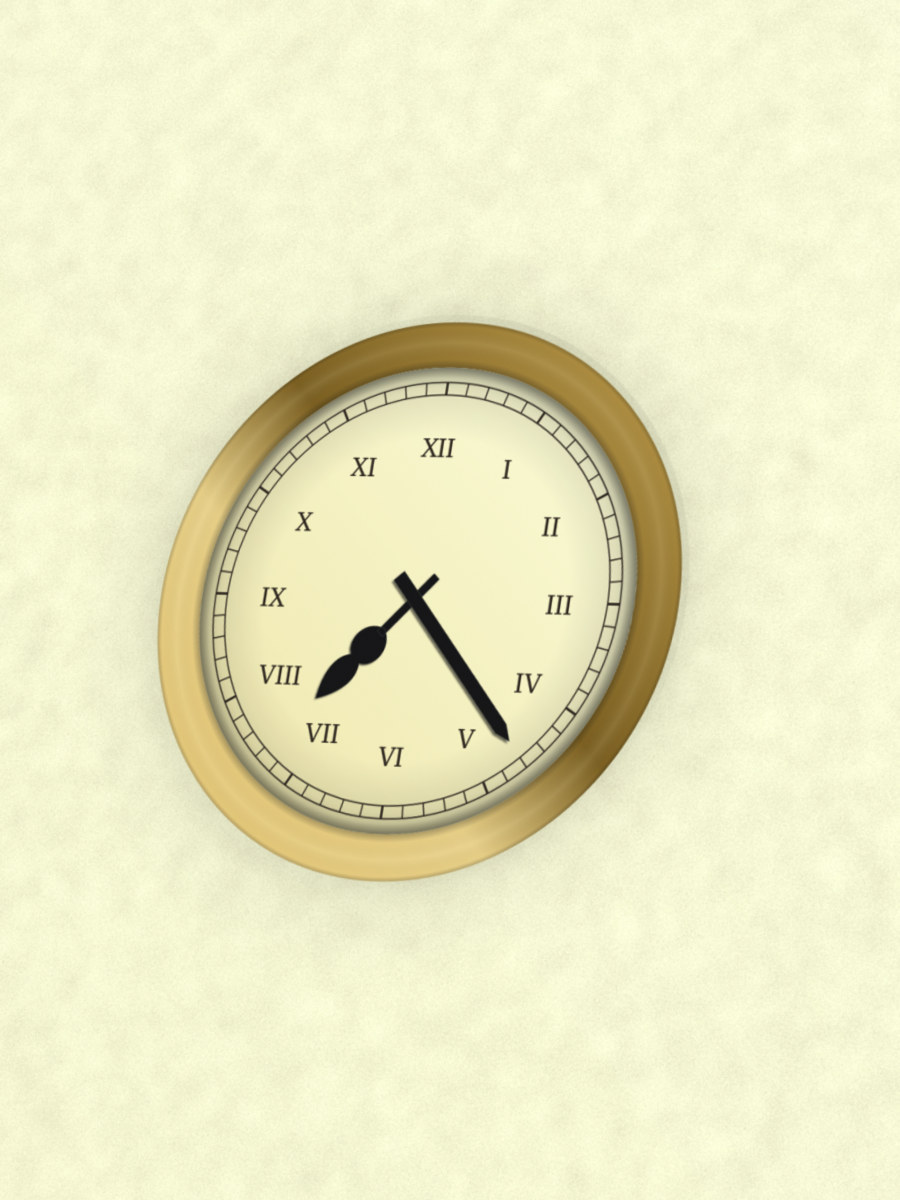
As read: 7:23
